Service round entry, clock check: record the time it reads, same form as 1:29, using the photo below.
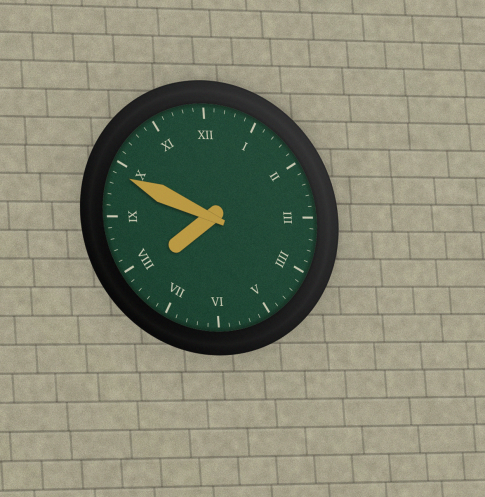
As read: 7:49
